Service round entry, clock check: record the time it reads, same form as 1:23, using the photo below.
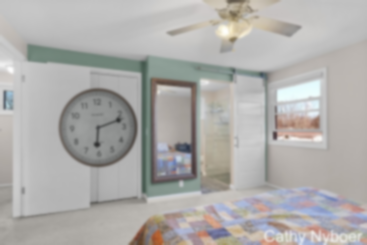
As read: 6:12
